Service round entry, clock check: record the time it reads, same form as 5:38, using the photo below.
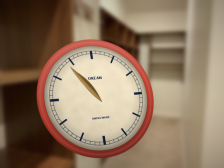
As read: 10:54
